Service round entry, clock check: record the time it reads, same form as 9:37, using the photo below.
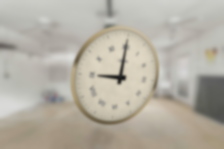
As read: 9:00
